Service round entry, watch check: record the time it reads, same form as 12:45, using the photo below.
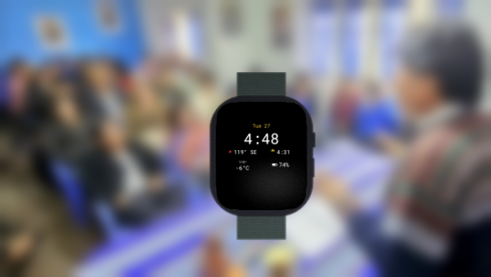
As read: 4:48
